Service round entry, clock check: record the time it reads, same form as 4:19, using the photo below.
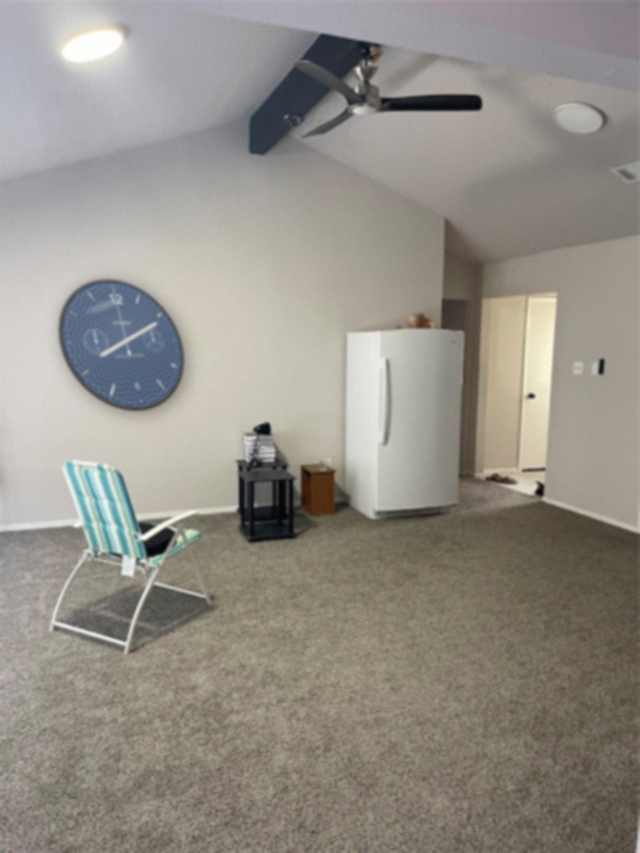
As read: 8:11
